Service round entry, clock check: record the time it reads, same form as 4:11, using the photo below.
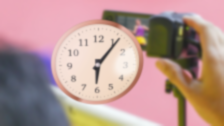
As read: 6:06
